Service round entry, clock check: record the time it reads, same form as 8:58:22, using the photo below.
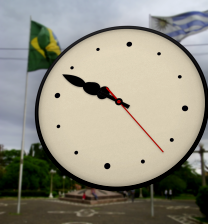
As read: 9:48:22
